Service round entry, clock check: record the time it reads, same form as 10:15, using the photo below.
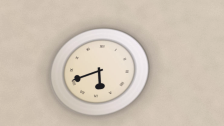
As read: 5:41
